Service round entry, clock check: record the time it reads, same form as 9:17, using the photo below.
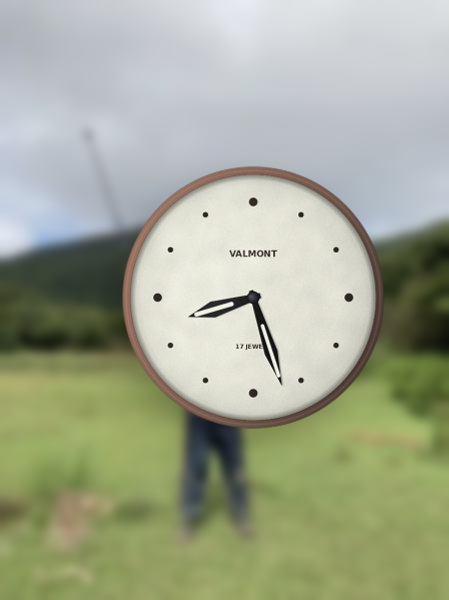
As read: 8:27
